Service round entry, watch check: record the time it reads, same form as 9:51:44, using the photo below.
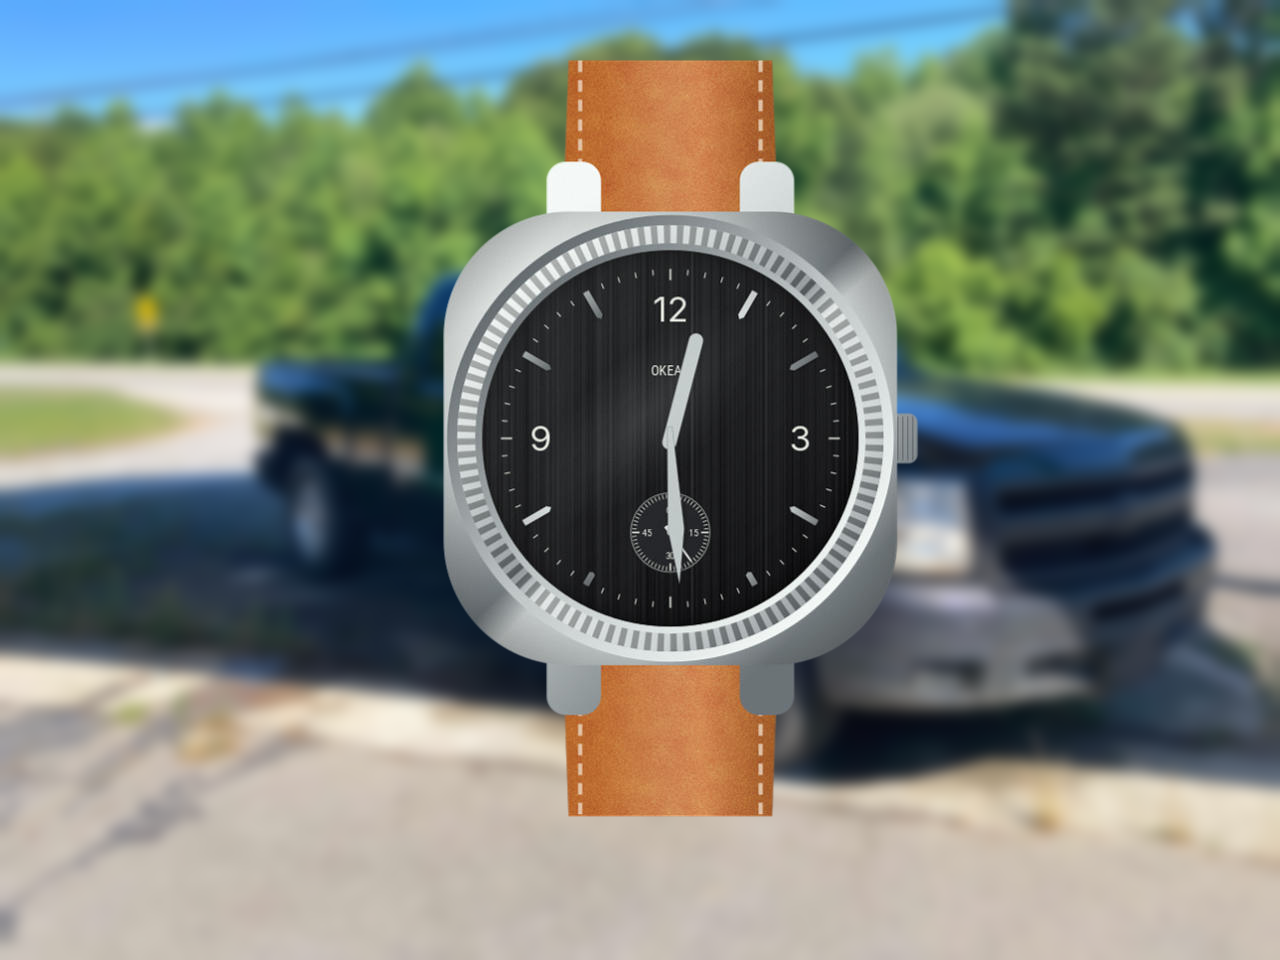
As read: 12:29:24
